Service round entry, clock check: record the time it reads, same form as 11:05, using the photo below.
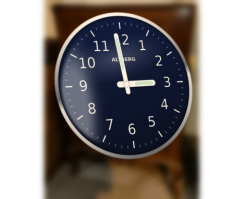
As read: 2:59
